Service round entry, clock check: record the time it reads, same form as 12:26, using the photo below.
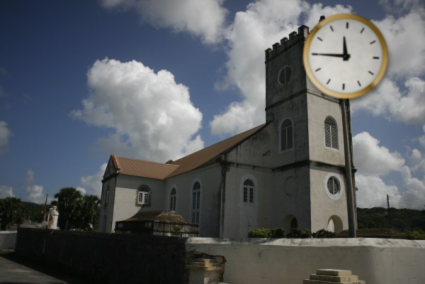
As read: 11:45
